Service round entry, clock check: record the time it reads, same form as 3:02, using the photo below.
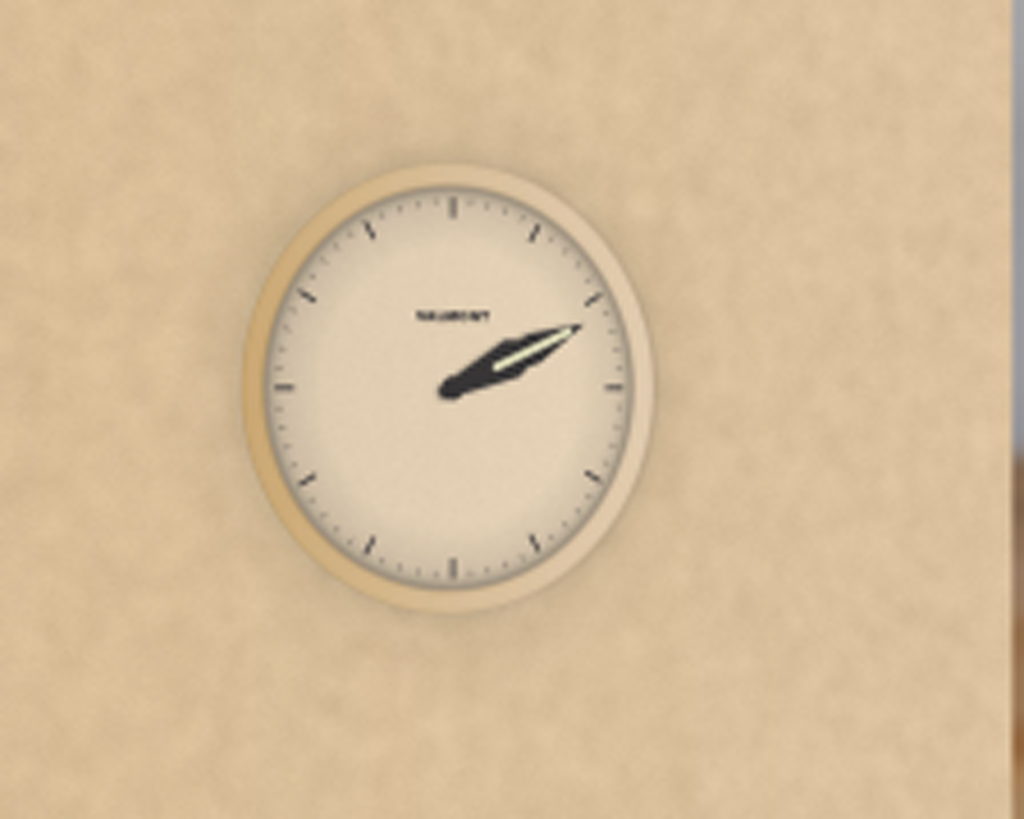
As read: 2:11
